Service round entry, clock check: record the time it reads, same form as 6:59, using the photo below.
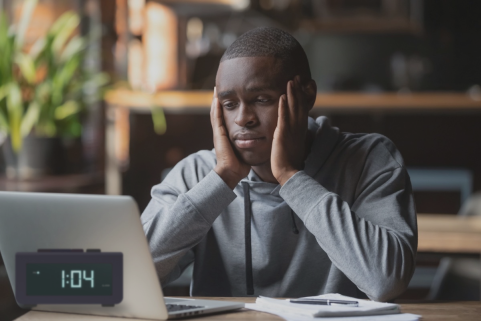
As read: 1:04
